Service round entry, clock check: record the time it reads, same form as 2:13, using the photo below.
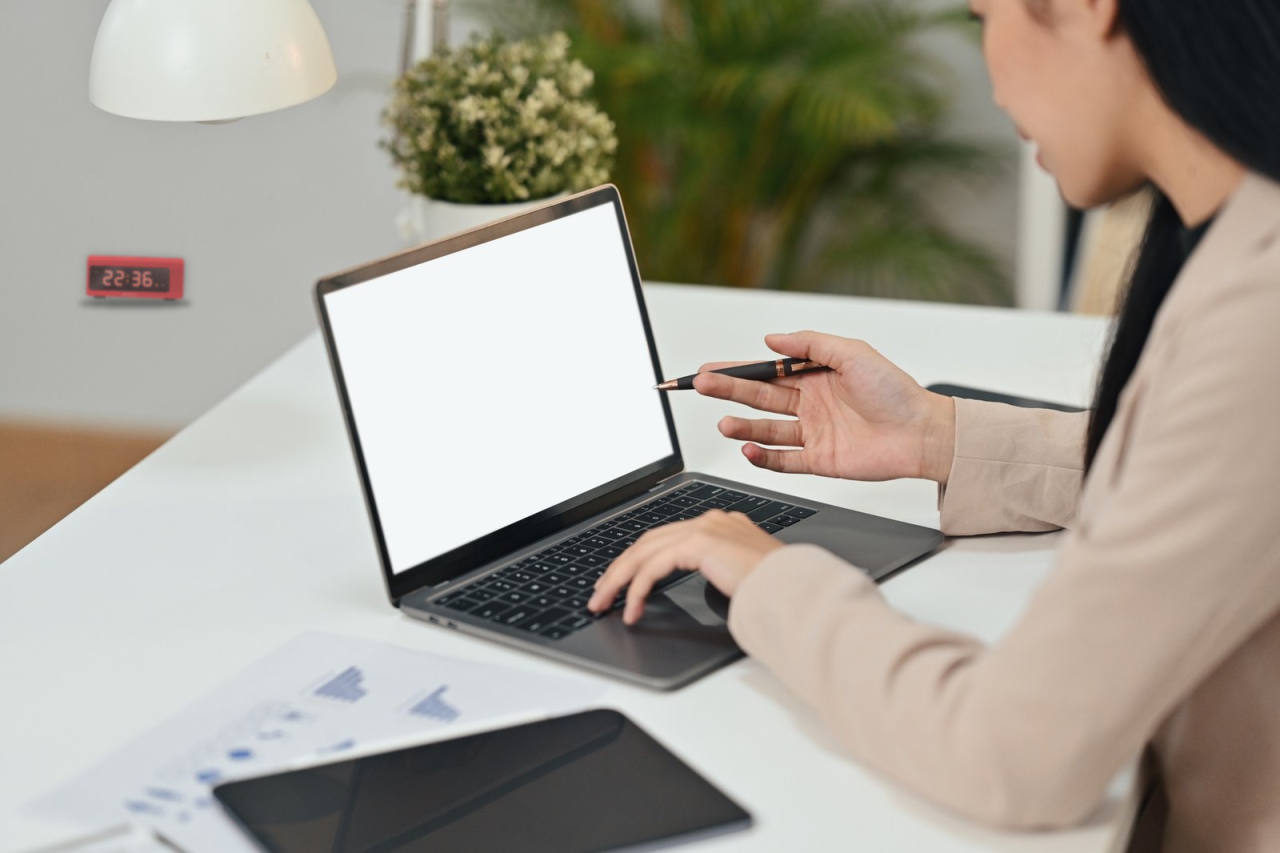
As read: 22:36
